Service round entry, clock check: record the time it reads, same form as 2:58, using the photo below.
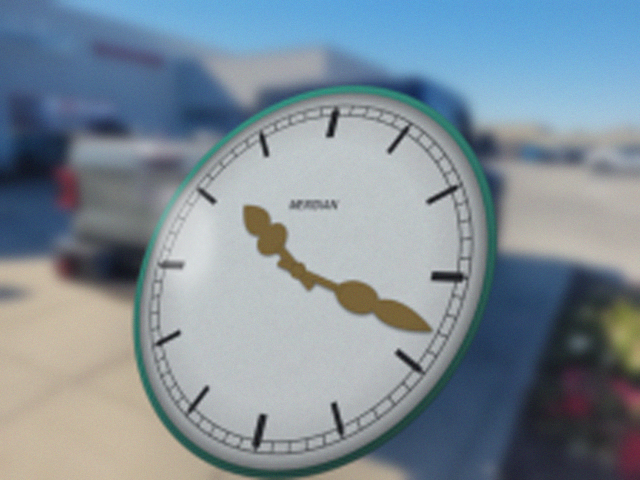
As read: 10:18
